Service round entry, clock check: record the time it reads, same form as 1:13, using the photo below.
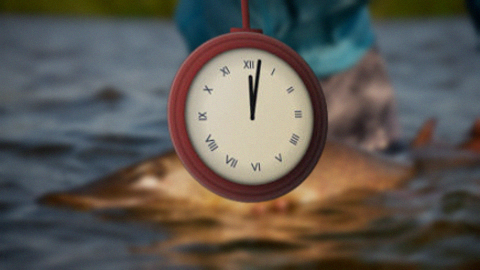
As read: 12:02
